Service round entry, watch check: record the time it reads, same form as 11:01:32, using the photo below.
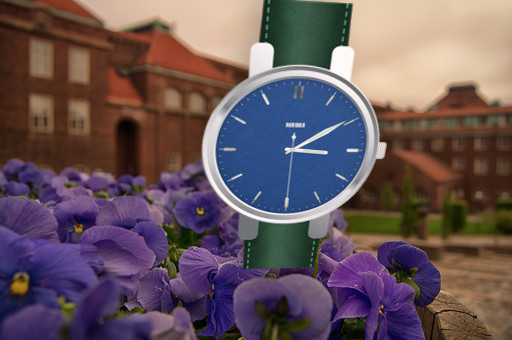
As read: 3:09:30
